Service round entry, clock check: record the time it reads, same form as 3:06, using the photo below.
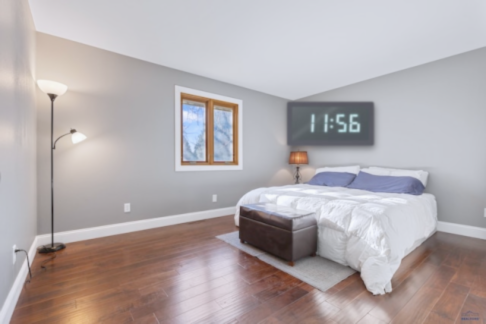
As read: 11:56
